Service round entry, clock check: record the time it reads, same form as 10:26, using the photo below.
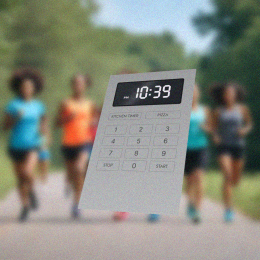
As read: 10:39
